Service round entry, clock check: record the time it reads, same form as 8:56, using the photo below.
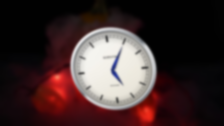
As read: 5:05
